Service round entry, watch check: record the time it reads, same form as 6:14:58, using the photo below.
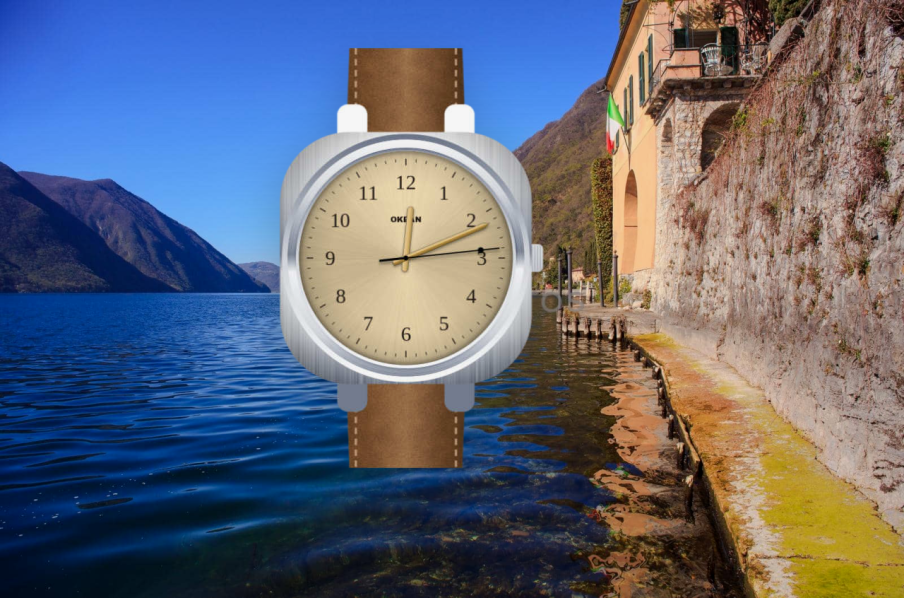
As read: 12:11:14
